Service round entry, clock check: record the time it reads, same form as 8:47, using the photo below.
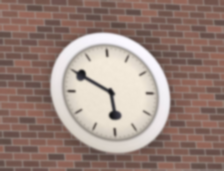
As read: 5:50
